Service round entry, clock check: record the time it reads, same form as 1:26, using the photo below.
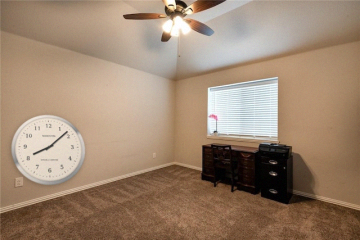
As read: 8:08
